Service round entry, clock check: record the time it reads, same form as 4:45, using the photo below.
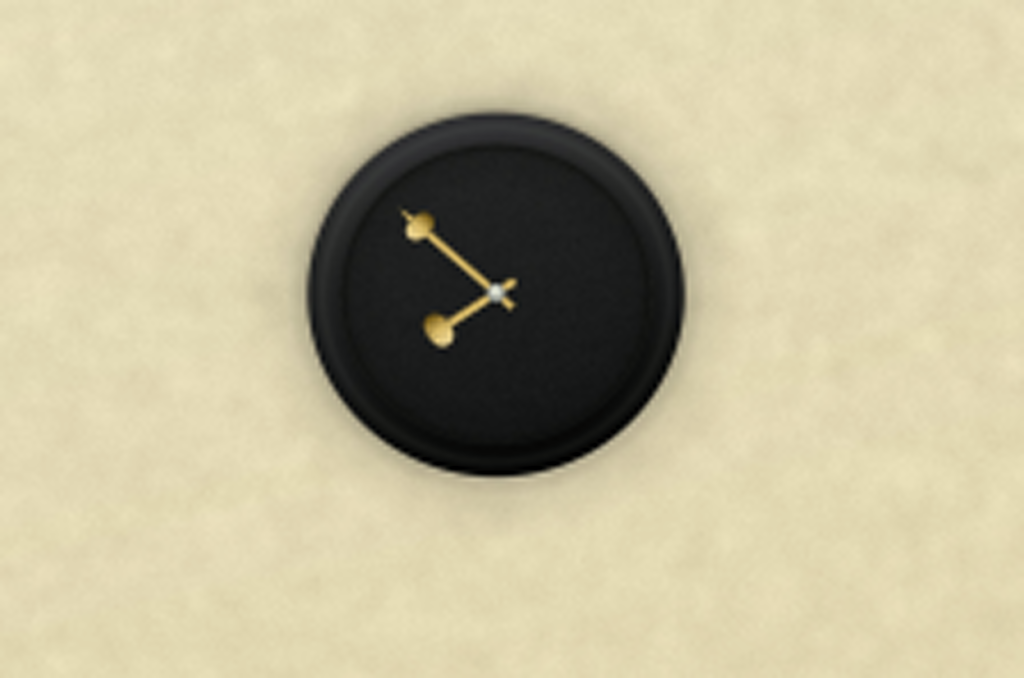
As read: 7:52
